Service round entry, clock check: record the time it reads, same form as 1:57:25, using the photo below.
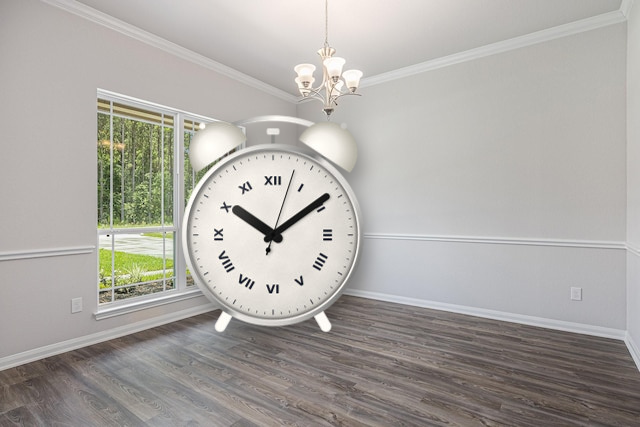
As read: 10:09:03
